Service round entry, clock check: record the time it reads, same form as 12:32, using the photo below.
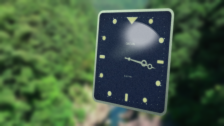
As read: 3:17
